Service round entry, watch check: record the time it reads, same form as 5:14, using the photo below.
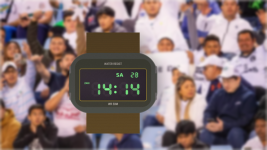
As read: 14:14
